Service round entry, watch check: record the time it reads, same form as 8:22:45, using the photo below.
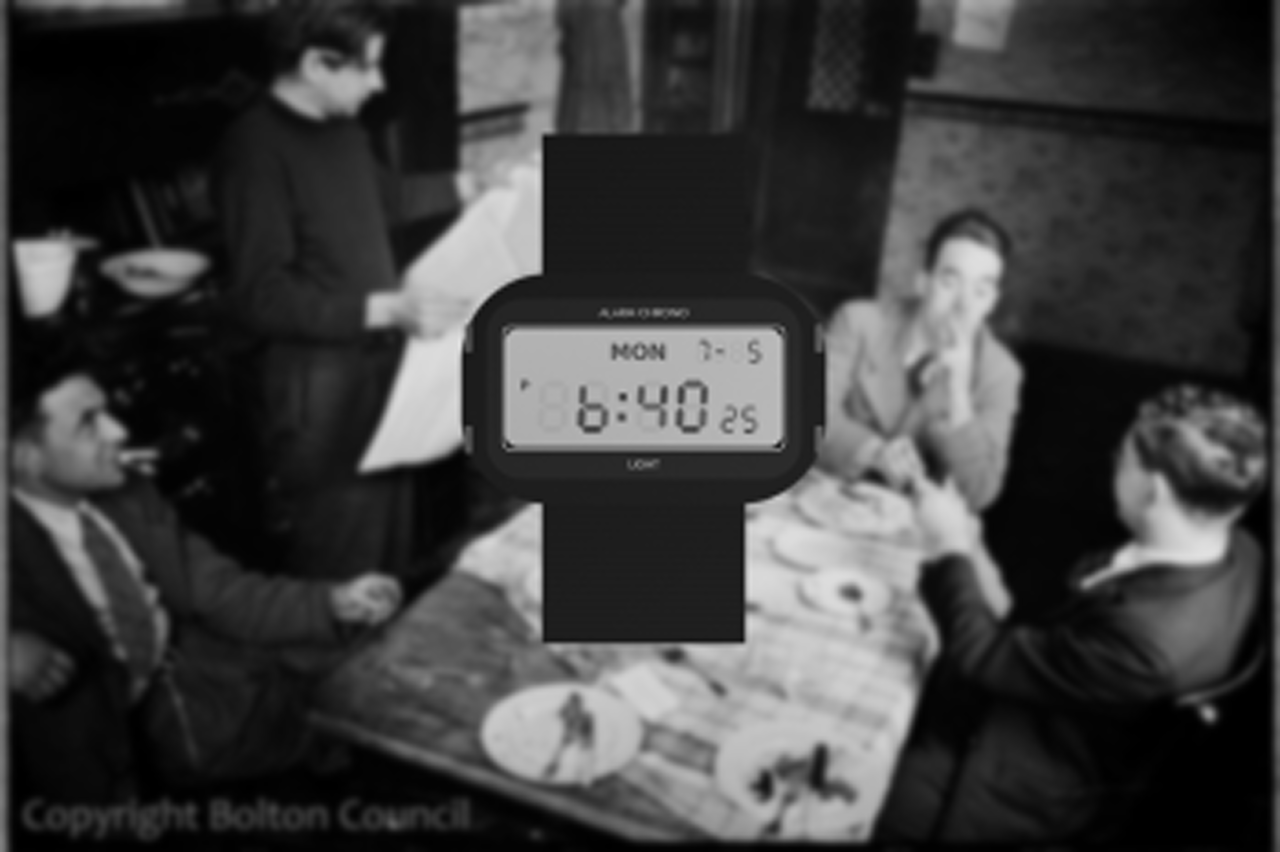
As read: 6:40:25
